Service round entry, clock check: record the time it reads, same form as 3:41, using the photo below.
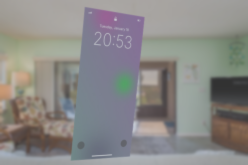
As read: 20:53
